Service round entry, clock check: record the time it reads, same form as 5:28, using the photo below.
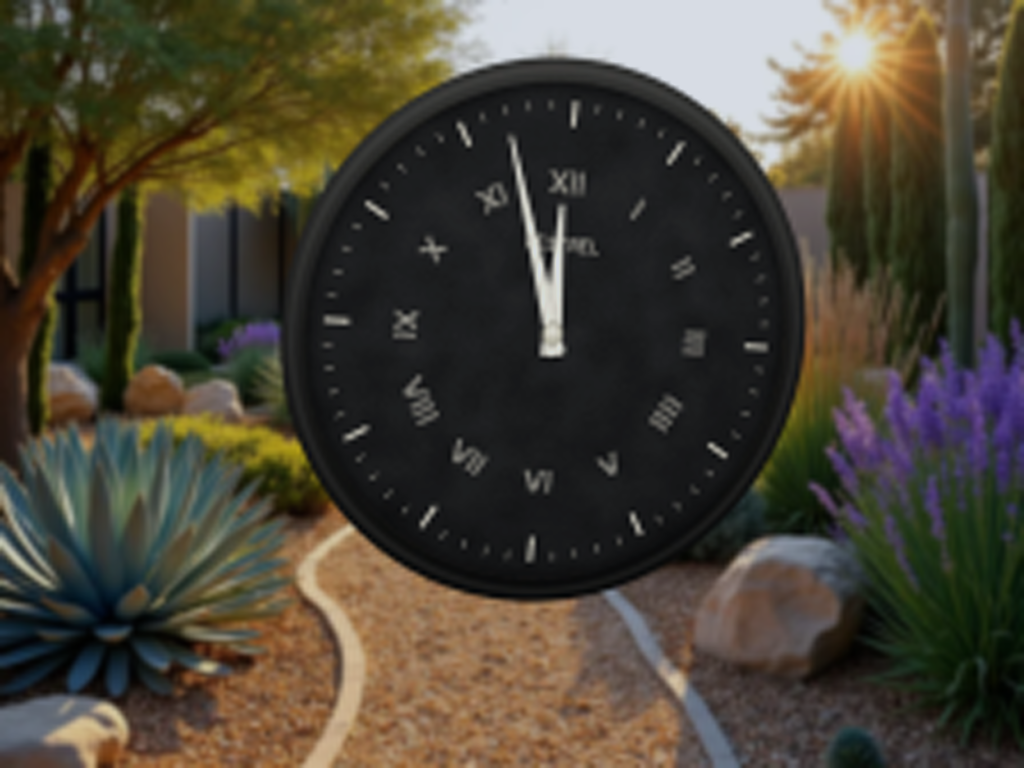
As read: 11:57
